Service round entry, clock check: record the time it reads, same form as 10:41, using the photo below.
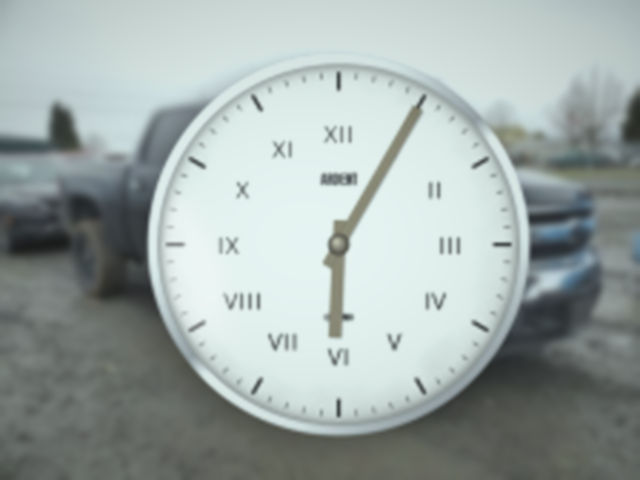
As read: 6:05
